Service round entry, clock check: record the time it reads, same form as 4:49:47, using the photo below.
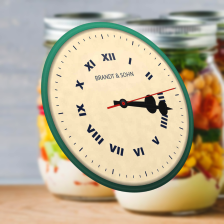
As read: 3:17:14
